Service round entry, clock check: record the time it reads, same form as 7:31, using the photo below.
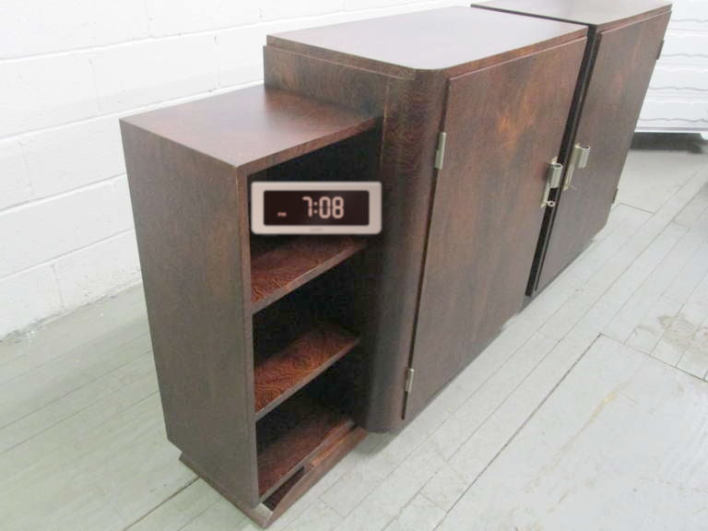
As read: 7:08
